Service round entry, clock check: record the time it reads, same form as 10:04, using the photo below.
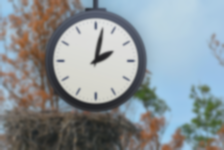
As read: 2:02
